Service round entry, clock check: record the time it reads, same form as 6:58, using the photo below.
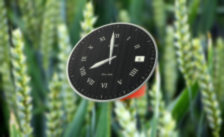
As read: 7:59
